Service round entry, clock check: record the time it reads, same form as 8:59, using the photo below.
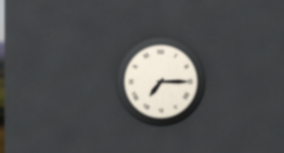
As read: 7:15
